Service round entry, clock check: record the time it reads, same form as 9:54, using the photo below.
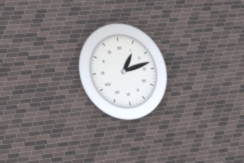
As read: 1:13
